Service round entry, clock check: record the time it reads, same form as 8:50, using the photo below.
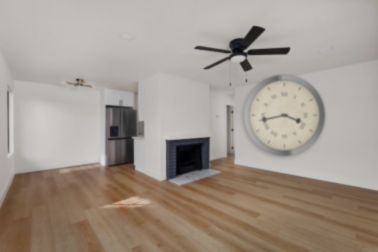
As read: 3:43
